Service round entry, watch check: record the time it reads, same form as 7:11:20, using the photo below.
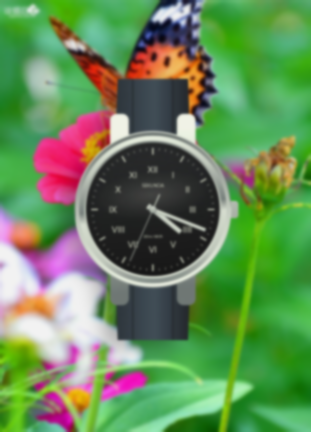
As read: 4:18:34
